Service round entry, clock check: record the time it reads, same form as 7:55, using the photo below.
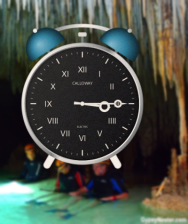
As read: 3:15
